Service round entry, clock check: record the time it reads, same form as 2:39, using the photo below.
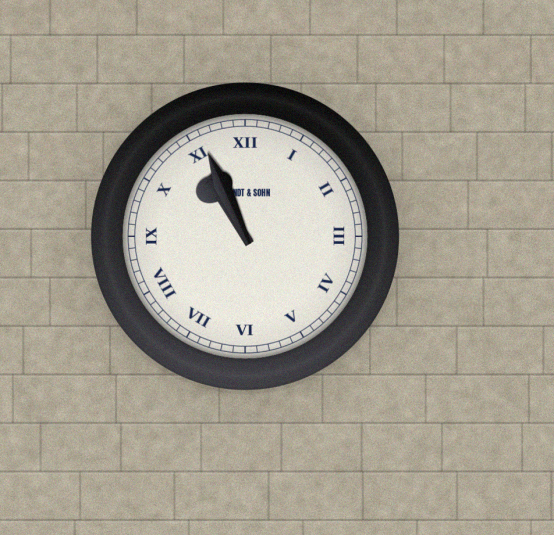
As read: 10:56
